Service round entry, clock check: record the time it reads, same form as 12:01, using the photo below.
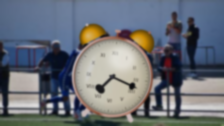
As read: 7:18
